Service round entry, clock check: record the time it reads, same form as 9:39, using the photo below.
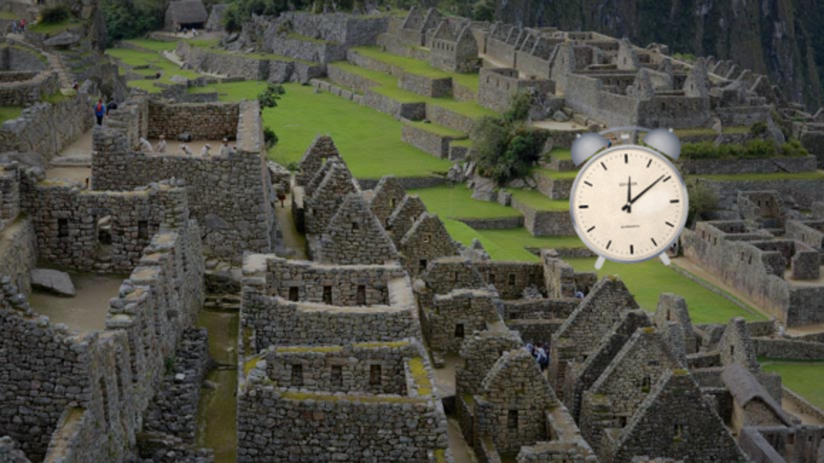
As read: 12:09
